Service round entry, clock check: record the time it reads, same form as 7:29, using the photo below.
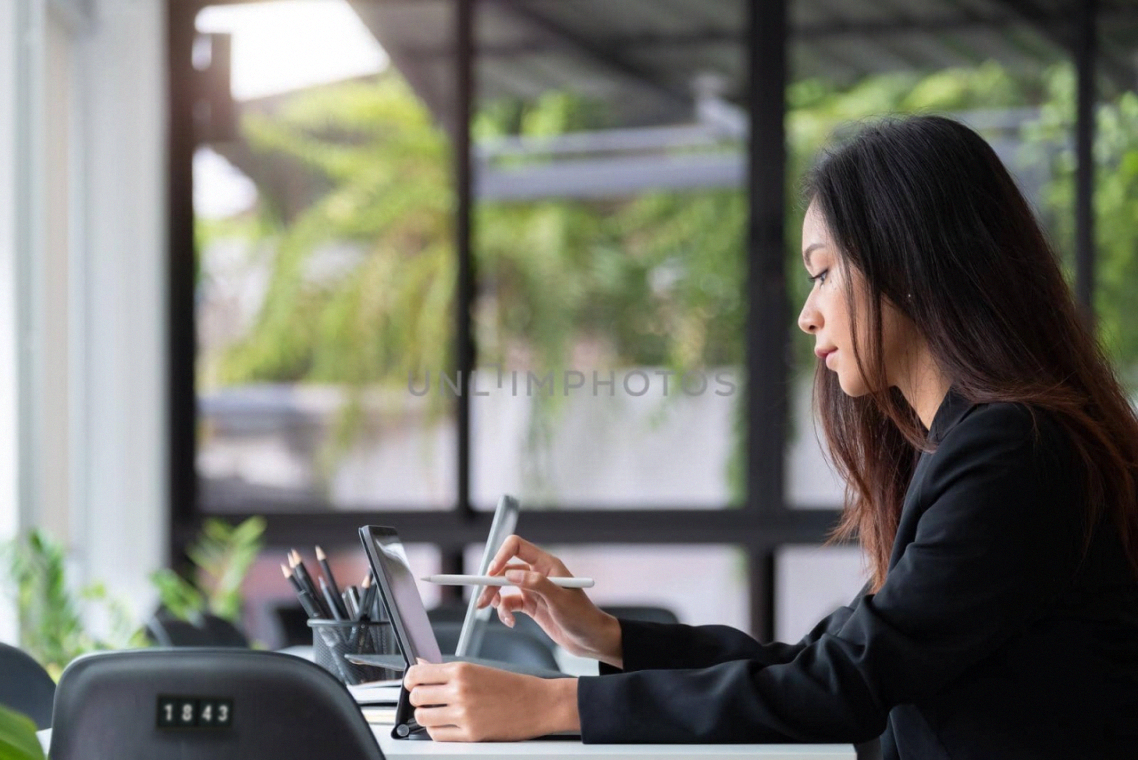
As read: 18:43
